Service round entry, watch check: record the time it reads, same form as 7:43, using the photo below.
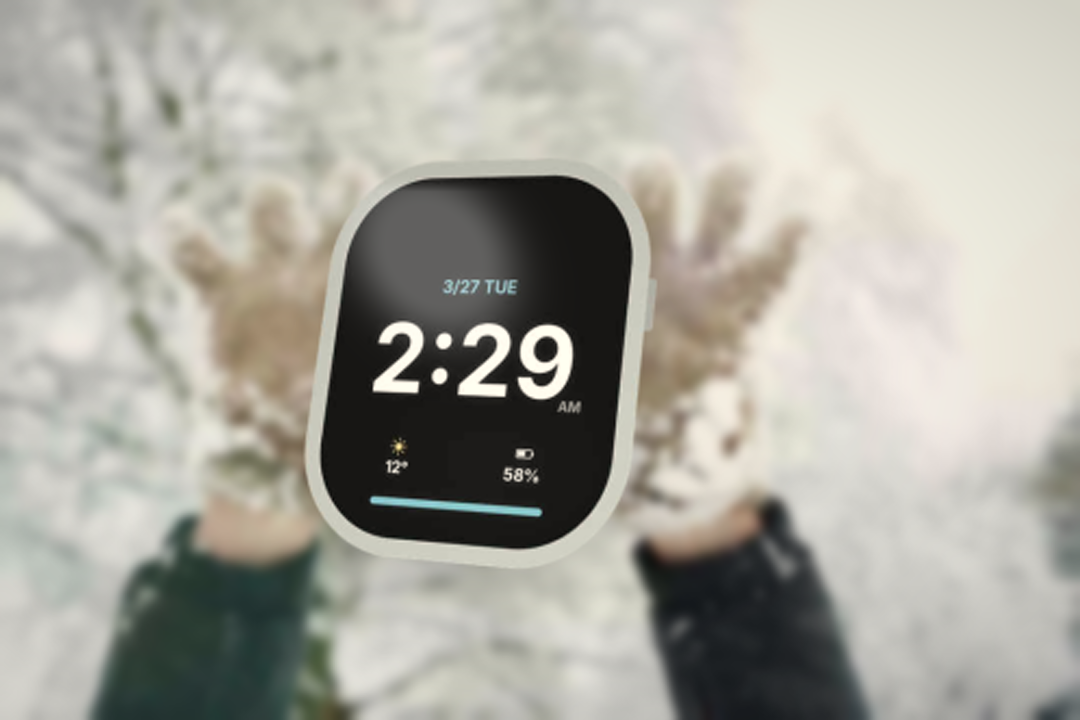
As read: 2:29
